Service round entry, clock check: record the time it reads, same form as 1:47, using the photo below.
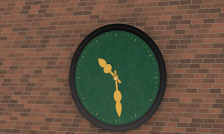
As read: 10:29
